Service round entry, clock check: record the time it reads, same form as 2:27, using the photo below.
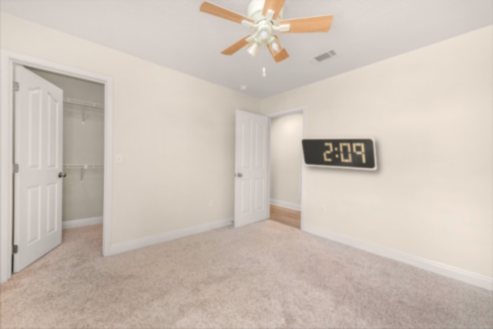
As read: 2:09
